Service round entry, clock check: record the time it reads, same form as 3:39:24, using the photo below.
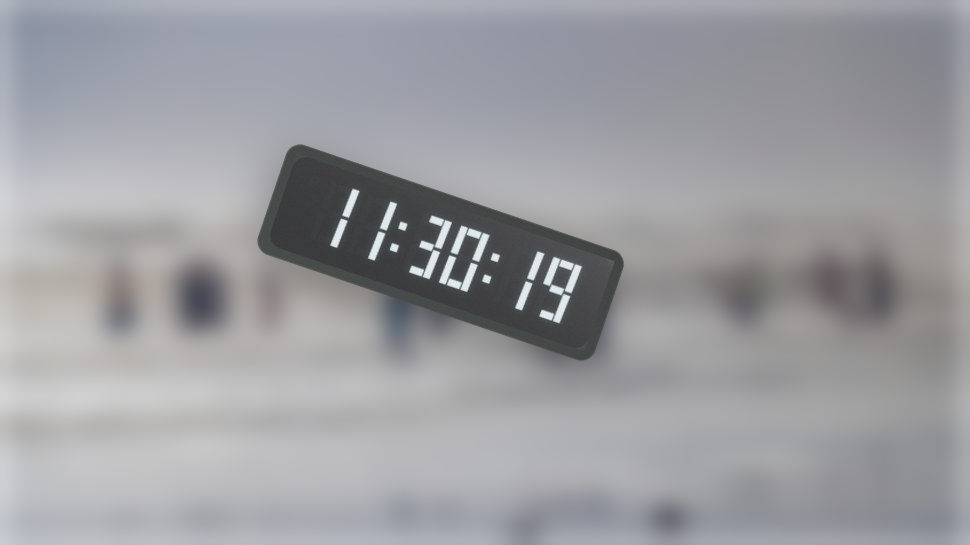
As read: 11:30:19
